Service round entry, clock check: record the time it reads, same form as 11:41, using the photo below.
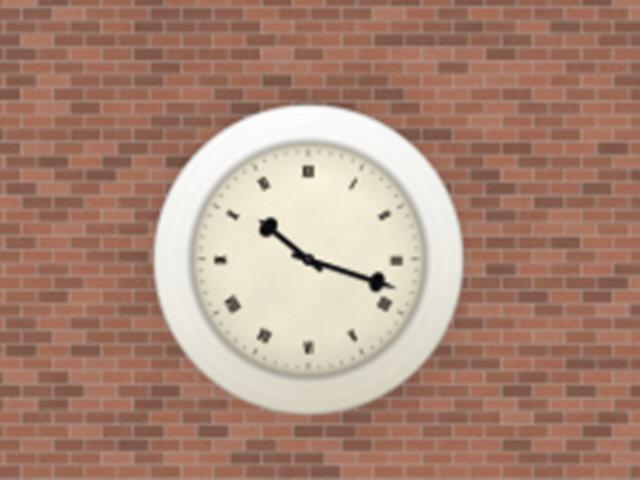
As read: 10:18
